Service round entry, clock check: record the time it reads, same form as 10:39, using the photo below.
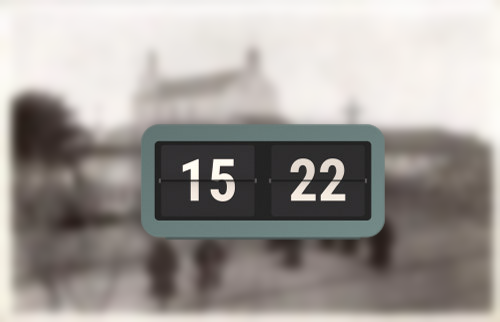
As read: 15:22
